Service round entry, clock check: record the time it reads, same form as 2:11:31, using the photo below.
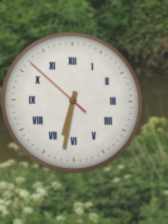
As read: 6:31:52
